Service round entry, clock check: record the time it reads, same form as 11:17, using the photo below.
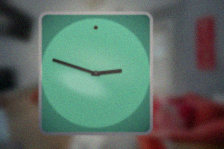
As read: 2:48
